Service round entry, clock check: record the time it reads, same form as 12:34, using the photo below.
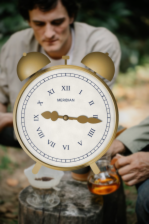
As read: 9:16
